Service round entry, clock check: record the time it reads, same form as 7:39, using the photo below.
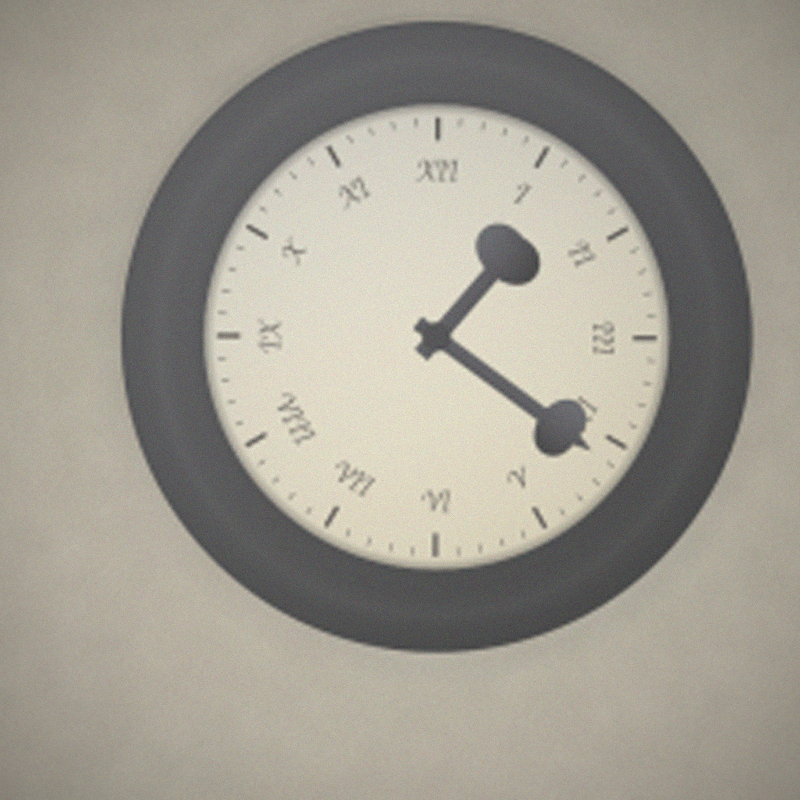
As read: 1:21
